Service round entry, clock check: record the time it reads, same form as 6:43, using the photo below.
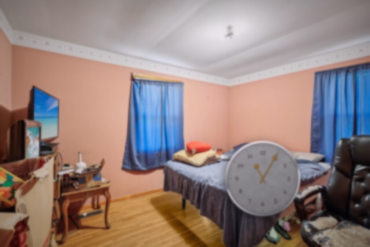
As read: 11:05
